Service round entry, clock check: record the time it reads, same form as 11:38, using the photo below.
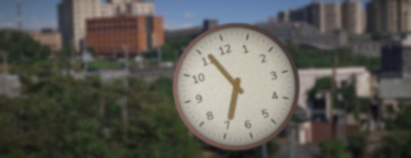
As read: 6:56
